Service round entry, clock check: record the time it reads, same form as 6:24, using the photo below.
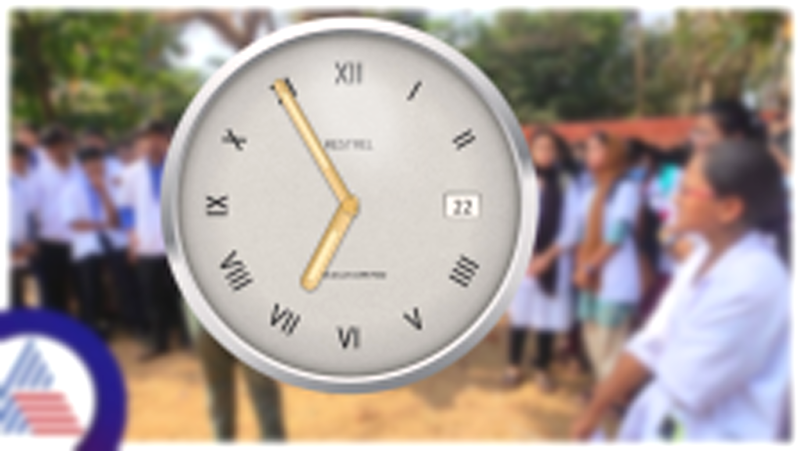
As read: 6:55
